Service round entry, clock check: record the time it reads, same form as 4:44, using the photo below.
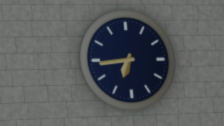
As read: 6:44
